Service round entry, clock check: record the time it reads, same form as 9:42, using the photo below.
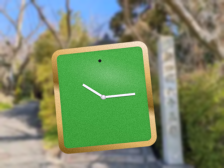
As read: 10:15
